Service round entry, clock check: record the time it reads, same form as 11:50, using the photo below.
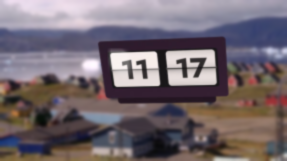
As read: 11:17
